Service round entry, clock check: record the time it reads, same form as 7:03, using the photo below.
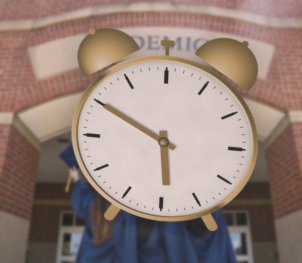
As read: 5:50
